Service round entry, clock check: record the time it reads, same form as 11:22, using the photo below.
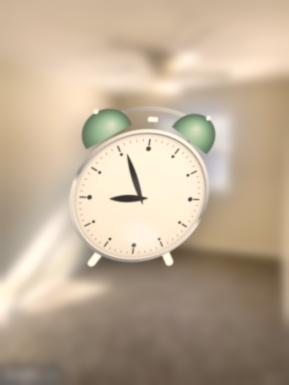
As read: 8:56
